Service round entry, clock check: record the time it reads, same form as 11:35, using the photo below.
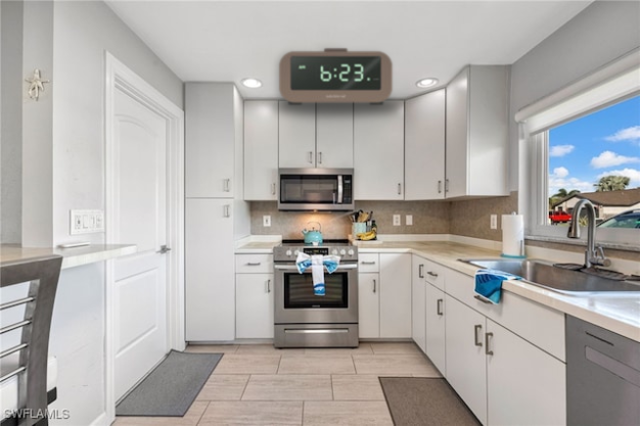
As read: 6:23
